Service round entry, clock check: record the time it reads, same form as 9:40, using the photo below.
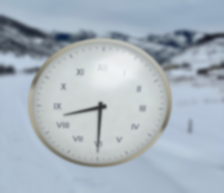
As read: 8:30
